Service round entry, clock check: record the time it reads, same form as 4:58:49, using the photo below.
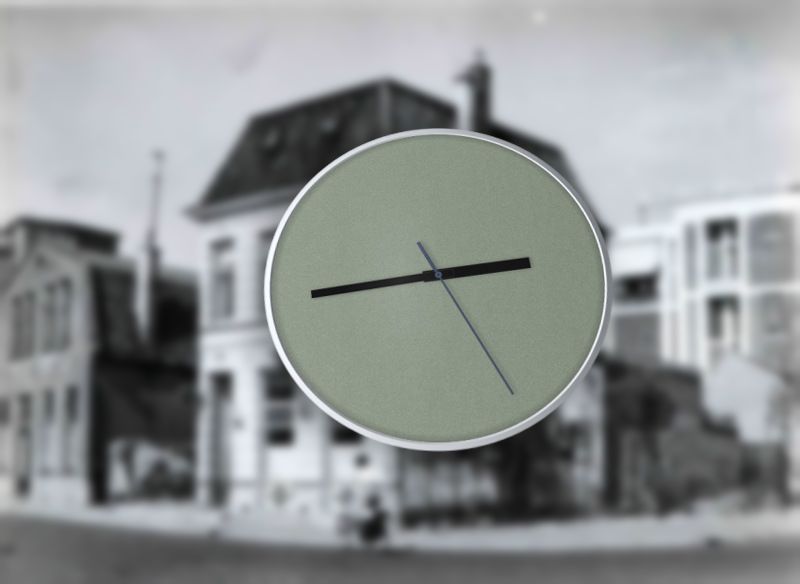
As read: 2:43:25
